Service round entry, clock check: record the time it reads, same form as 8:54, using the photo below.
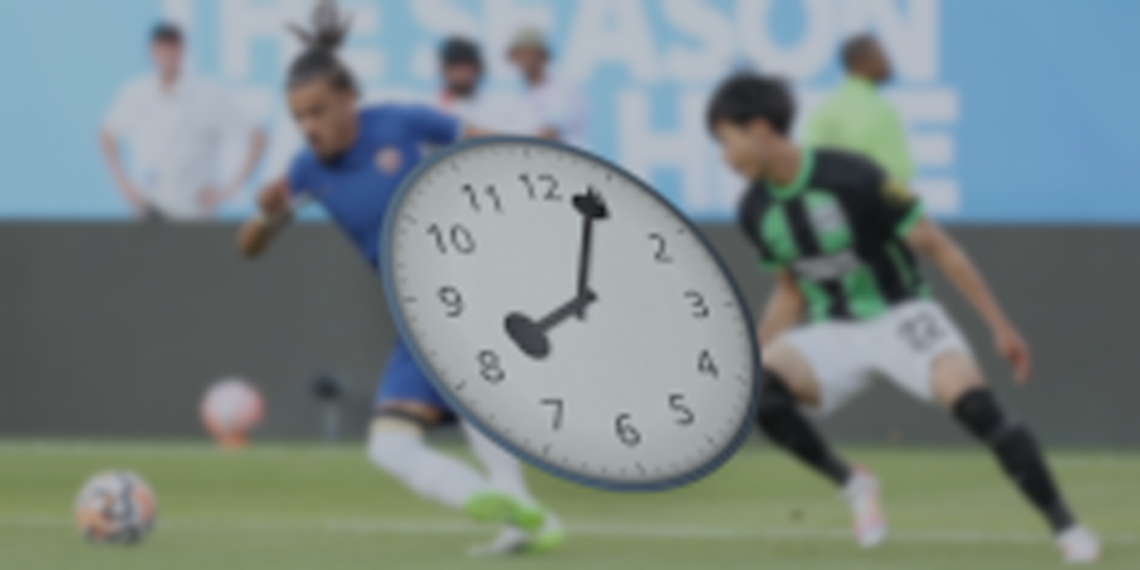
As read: 8:04
